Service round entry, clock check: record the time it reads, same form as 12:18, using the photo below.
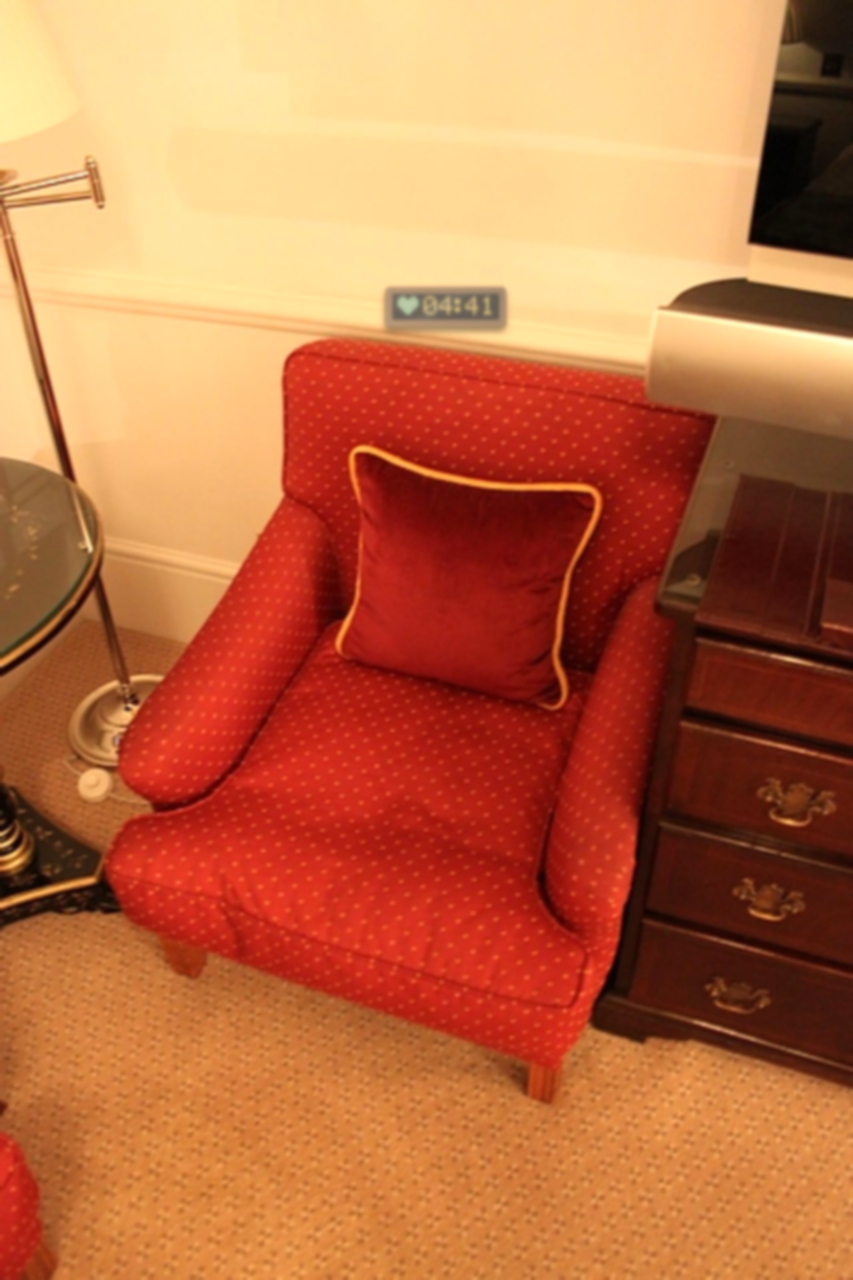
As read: 4:41
